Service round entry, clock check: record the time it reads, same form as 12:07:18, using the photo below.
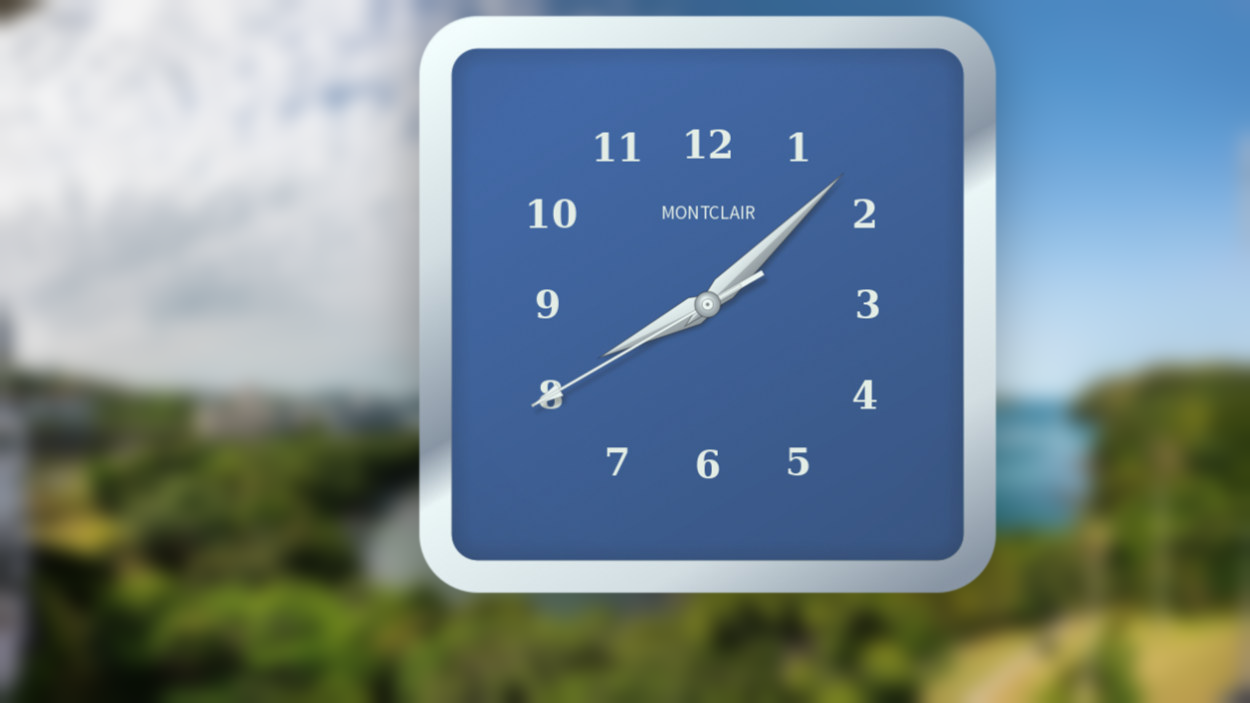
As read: 8:07:40
